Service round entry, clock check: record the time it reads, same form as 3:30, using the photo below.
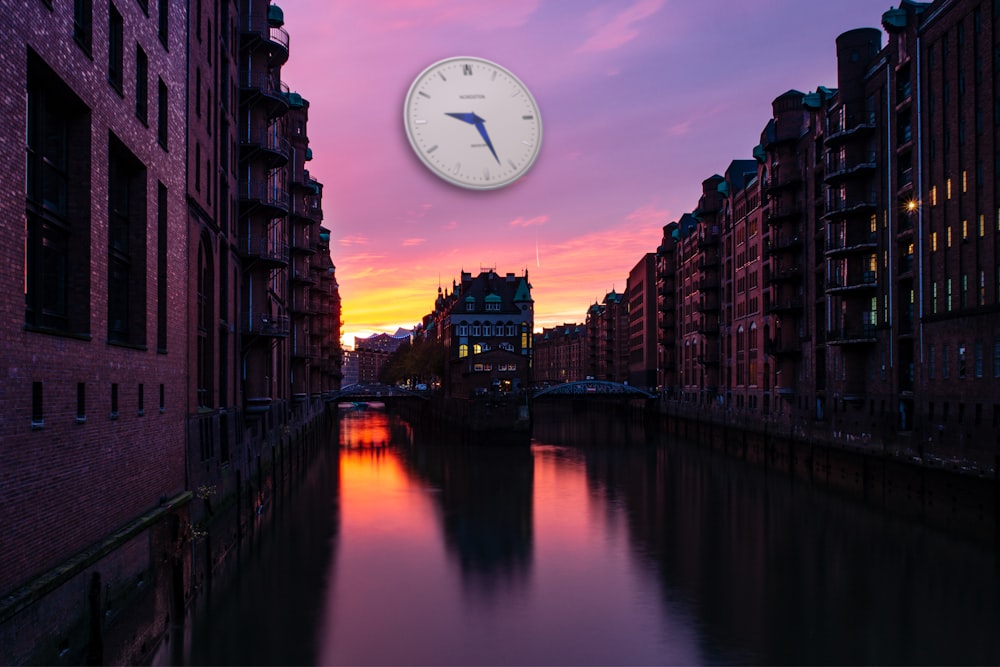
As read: 9:27
